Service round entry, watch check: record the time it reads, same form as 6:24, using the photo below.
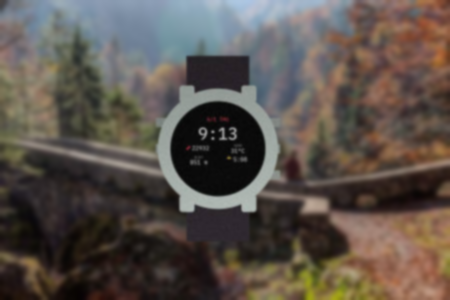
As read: 9:13
